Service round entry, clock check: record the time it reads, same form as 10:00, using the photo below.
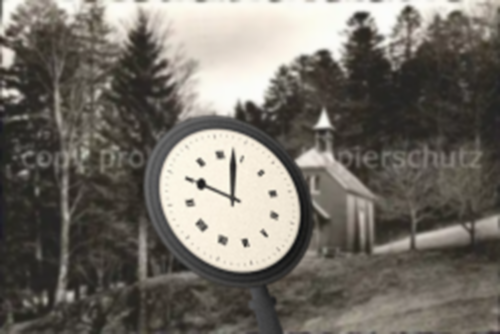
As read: 10:03
